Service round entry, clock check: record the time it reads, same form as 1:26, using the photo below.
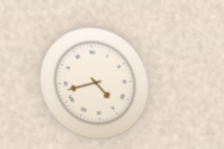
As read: 4:43
